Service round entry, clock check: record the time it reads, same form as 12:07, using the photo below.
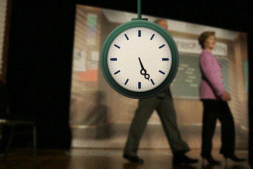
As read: 5:26
